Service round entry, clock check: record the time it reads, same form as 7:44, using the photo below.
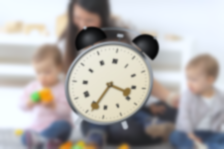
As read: 3:34
